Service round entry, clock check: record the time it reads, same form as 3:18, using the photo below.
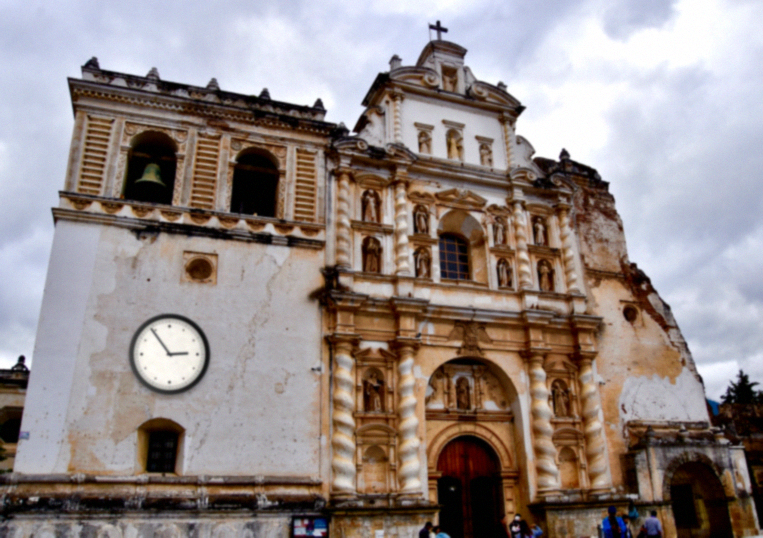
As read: 2:54
